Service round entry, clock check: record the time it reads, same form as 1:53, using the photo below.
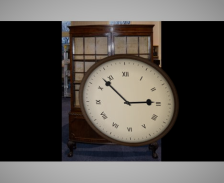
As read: 2:53
